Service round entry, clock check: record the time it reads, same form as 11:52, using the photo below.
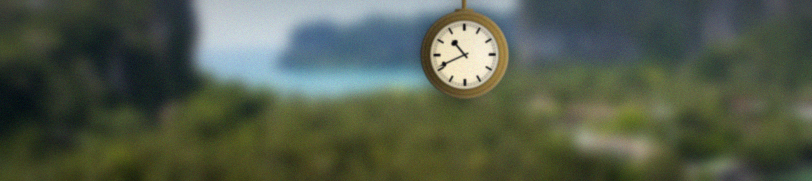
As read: 10:41
